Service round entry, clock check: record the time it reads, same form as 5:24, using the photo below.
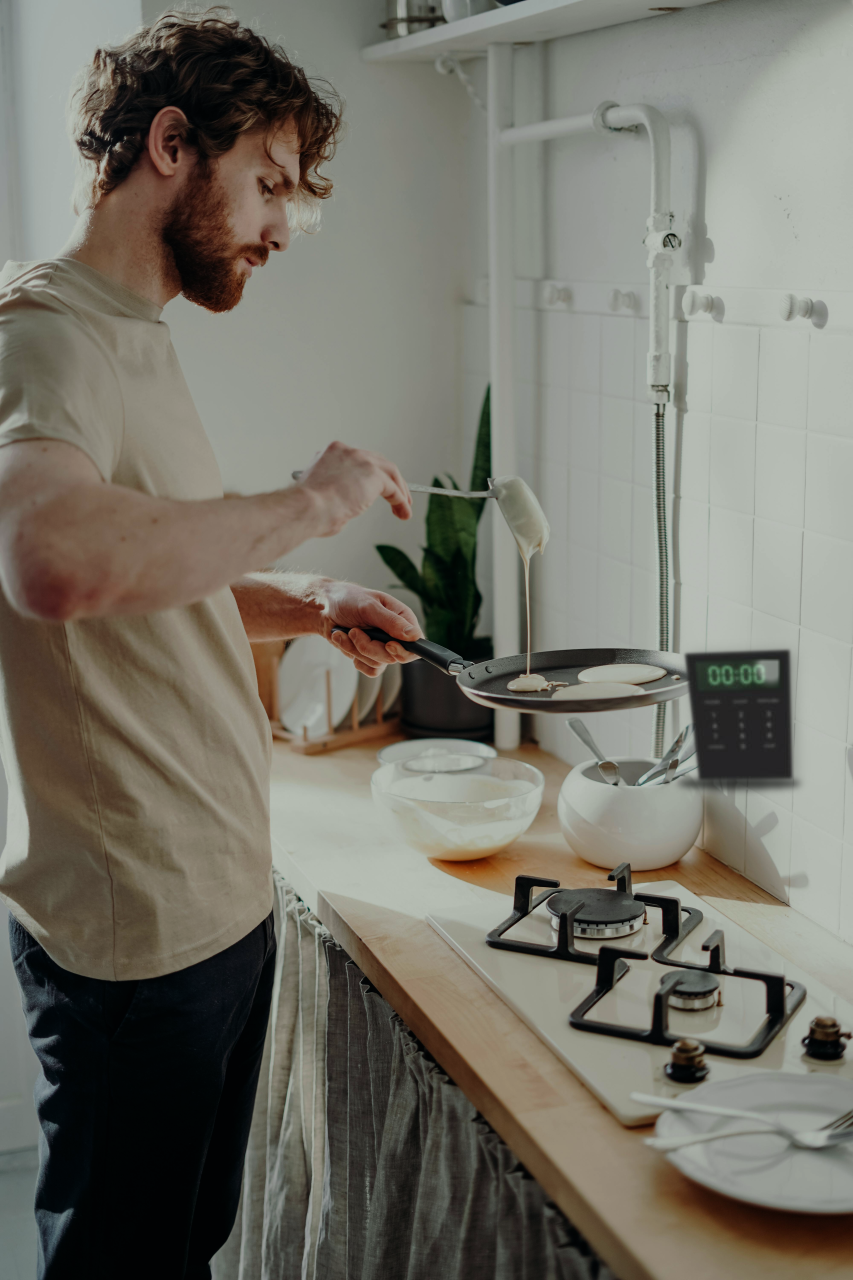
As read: 0:00
